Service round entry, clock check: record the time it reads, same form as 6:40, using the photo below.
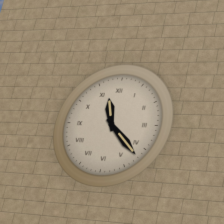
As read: 11:22
